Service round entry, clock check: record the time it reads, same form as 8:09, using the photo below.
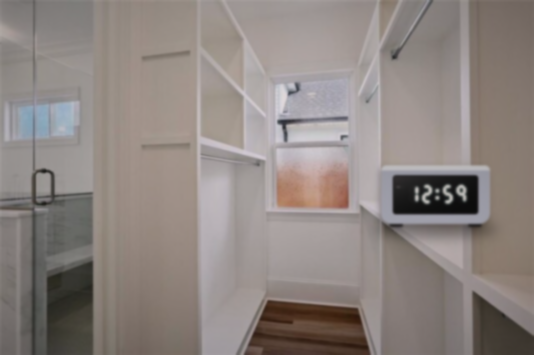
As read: 12:59
